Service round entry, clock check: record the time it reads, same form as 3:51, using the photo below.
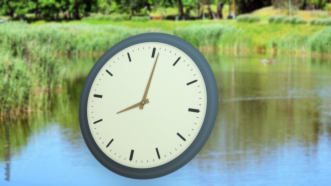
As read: 8:01
